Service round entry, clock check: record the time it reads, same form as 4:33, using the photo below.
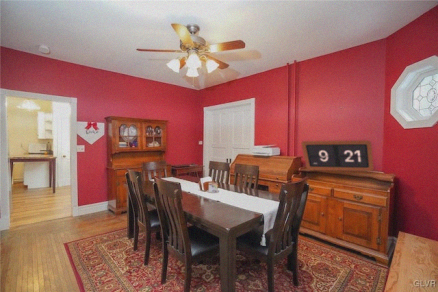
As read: 9:21
